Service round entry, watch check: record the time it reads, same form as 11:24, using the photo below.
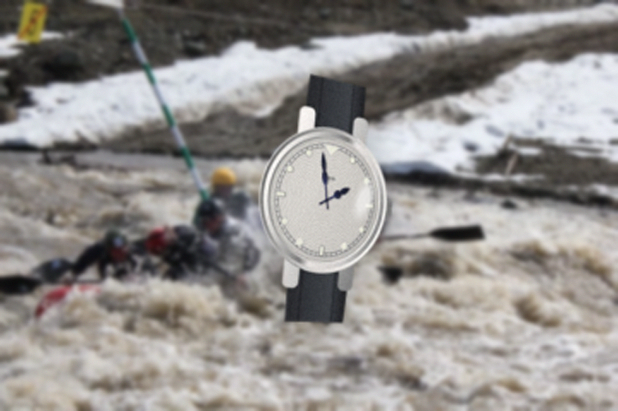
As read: 1:58
